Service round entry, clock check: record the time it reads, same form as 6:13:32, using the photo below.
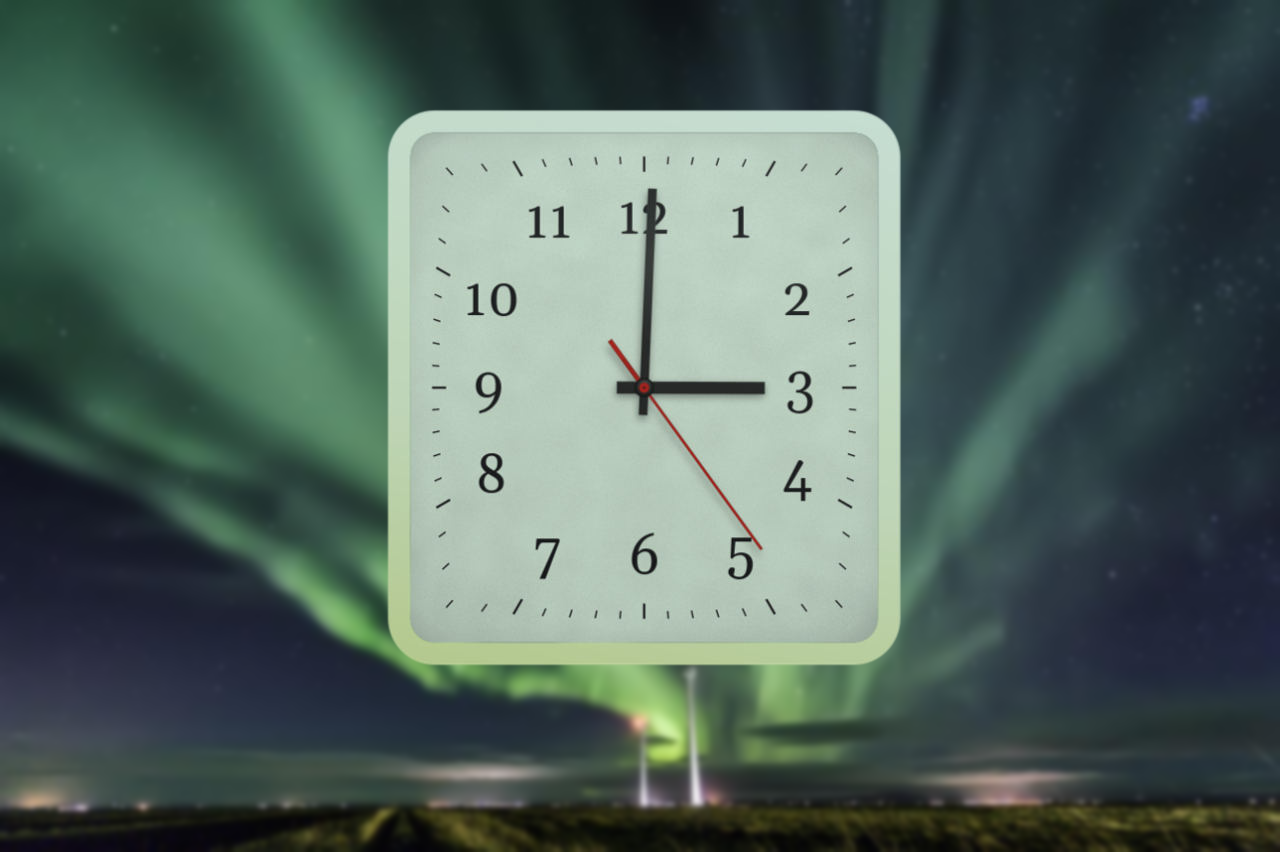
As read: 3:00:24
